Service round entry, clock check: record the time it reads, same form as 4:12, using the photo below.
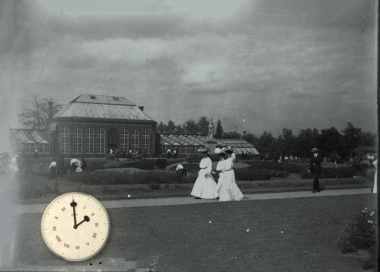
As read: 2:00
